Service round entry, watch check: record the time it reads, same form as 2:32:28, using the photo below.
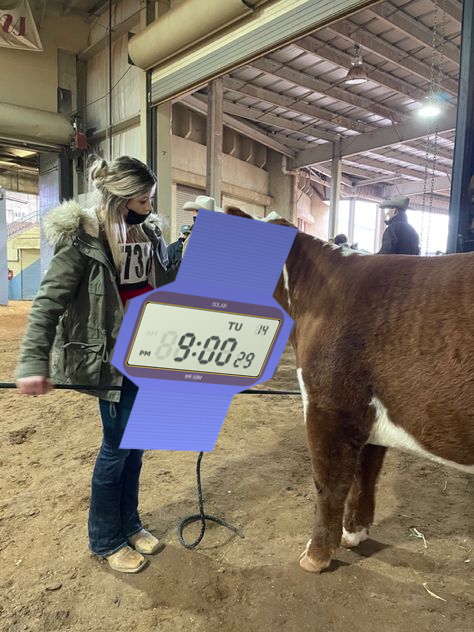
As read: 9:00:29
